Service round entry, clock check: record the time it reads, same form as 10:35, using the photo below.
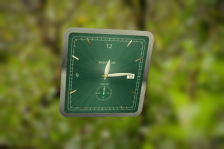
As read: 12:14
